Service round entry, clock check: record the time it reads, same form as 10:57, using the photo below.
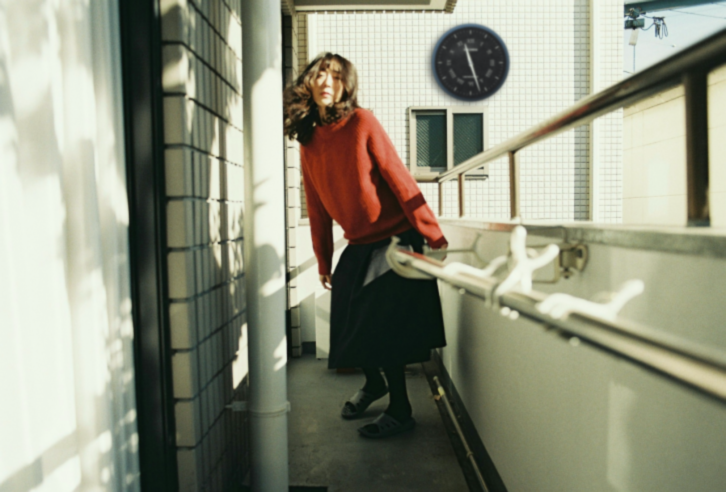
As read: 11:27
